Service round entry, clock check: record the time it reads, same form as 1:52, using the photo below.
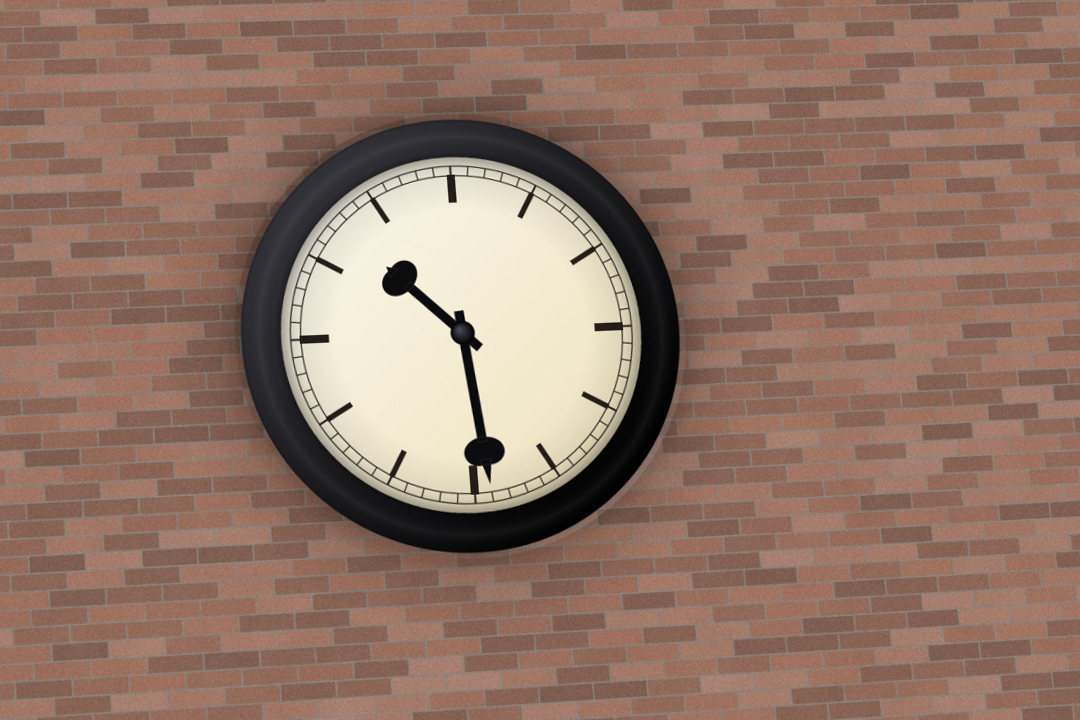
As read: 10:29
